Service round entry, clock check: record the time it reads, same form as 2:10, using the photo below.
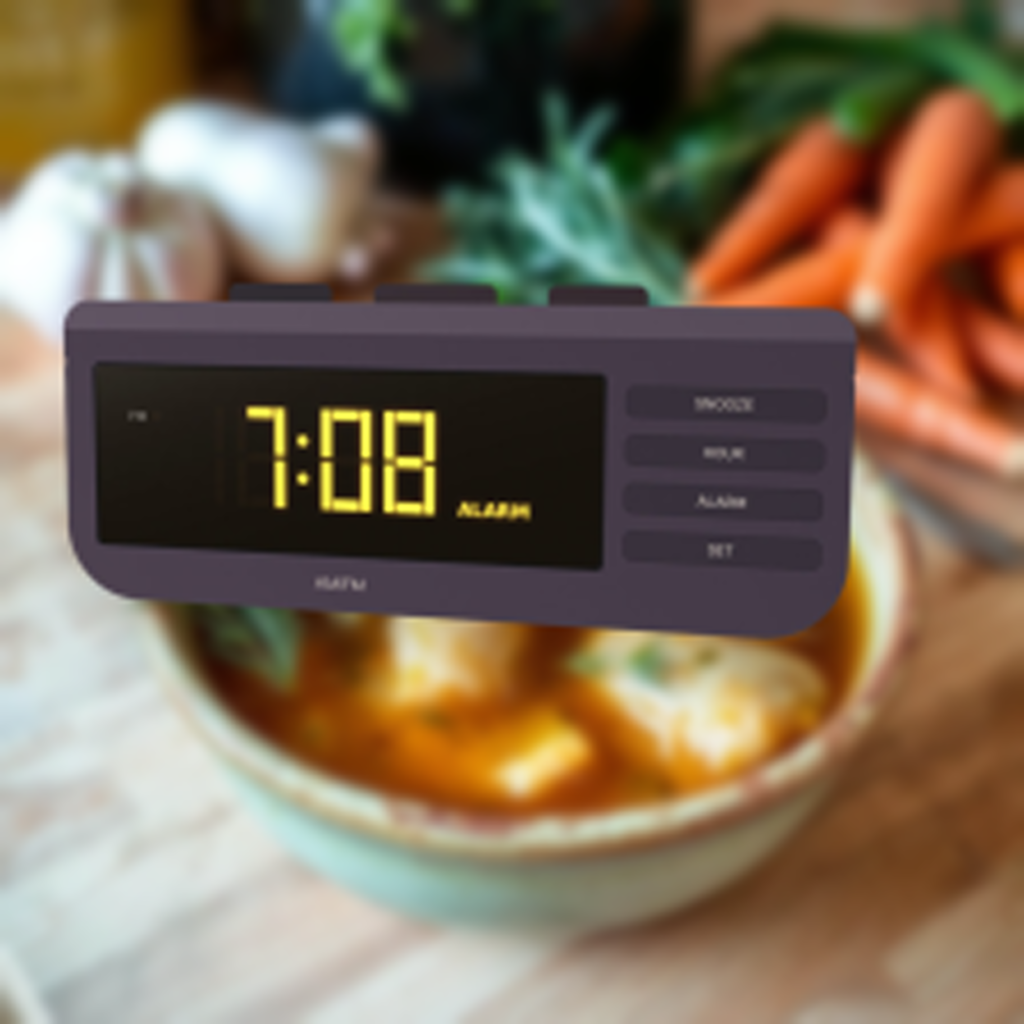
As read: 7:08
